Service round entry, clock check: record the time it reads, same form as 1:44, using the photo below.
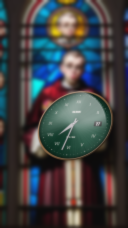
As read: 7:32
